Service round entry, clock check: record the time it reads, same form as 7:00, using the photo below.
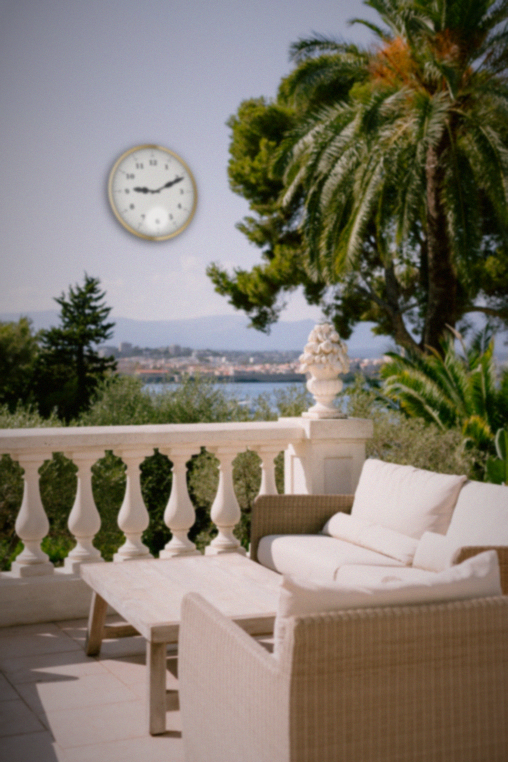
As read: 9:11
